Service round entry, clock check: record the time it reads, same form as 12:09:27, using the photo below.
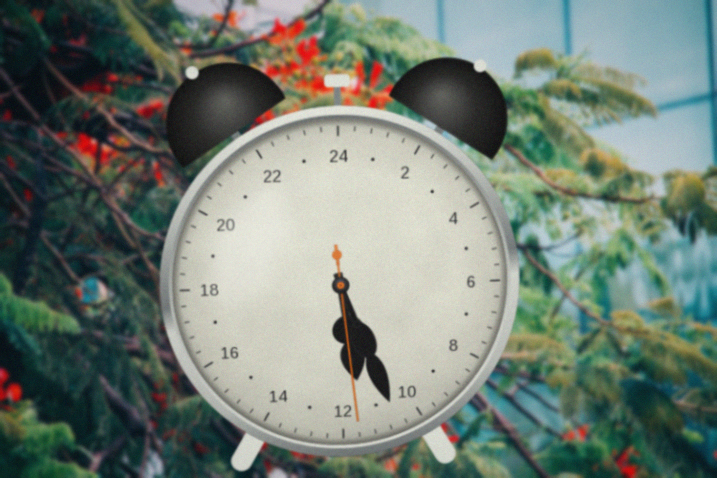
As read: 11:26:29
